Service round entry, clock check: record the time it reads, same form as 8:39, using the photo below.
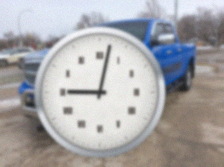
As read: 9:02
